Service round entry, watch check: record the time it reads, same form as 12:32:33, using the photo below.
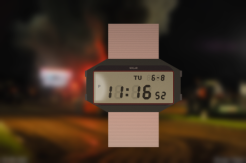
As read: 11:16:52
